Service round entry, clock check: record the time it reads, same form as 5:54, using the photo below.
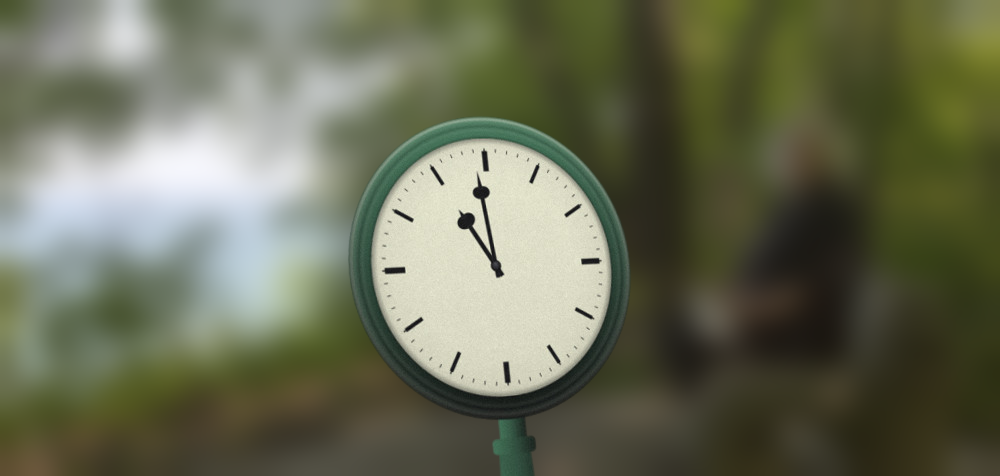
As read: 10:59
